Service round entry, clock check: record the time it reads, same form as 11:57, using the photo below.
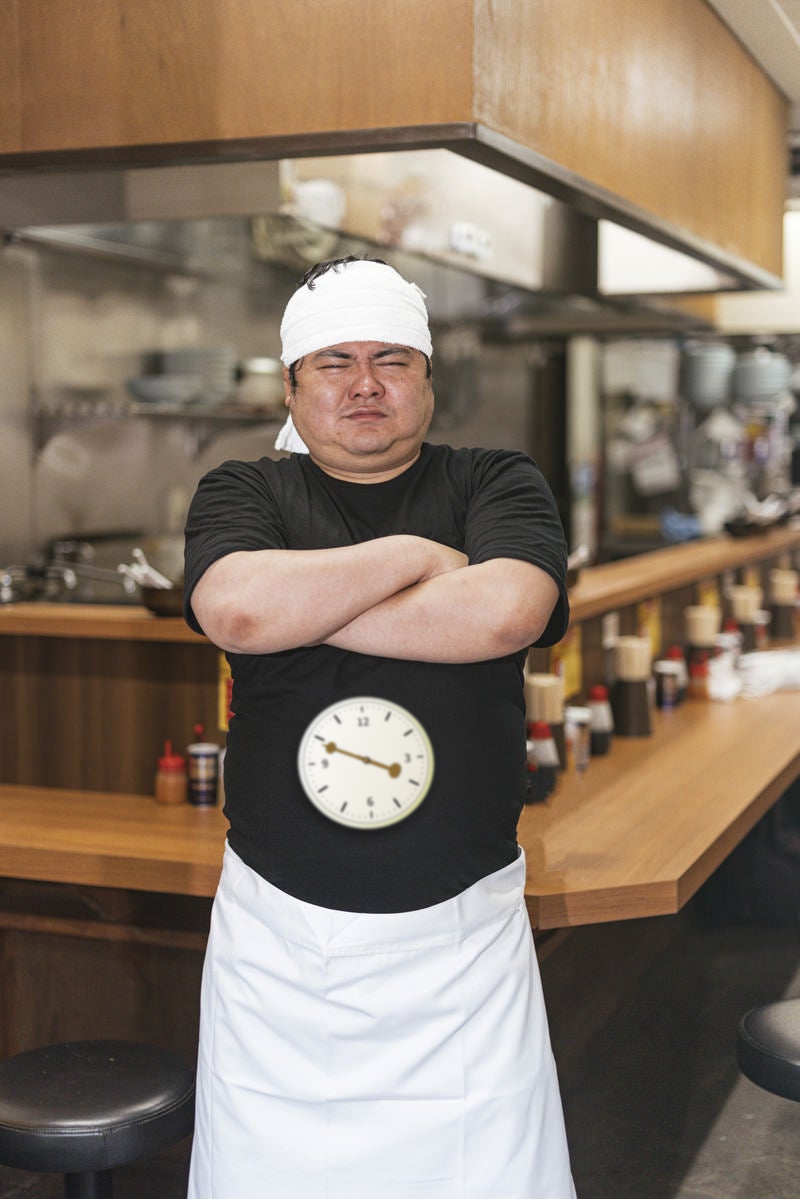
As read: 3:49
